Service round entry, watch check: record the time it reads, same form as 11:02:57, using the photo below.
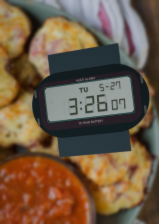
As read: 3:26:07
